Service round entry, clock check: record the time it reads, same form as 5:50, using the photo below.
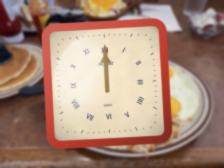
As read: 12:00
